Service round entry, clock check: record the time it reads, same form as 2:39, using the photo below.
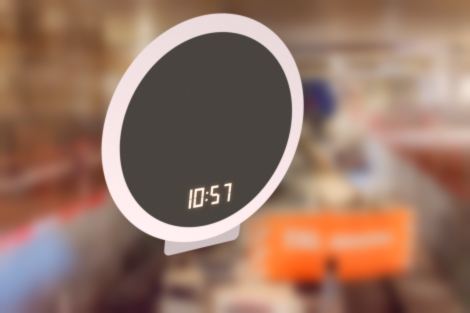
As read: 10:57
